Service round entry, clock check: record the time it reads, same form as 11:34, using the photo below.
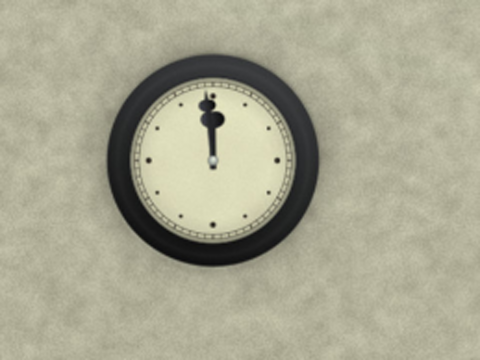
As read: 11:59
